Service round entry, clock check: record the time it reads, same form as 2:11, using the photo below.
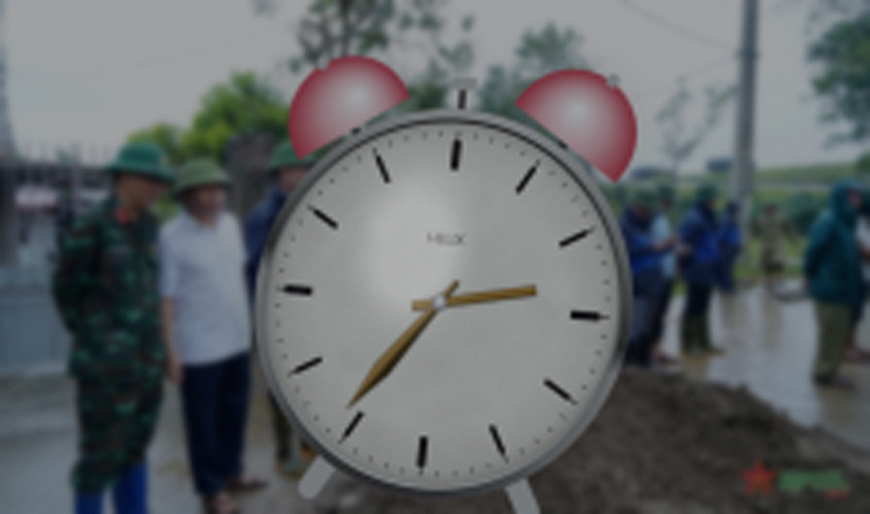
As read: 2:36
